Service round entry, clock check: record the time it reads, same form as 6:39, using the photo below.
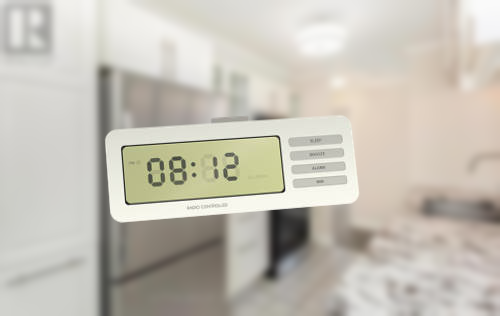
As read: 8:12
